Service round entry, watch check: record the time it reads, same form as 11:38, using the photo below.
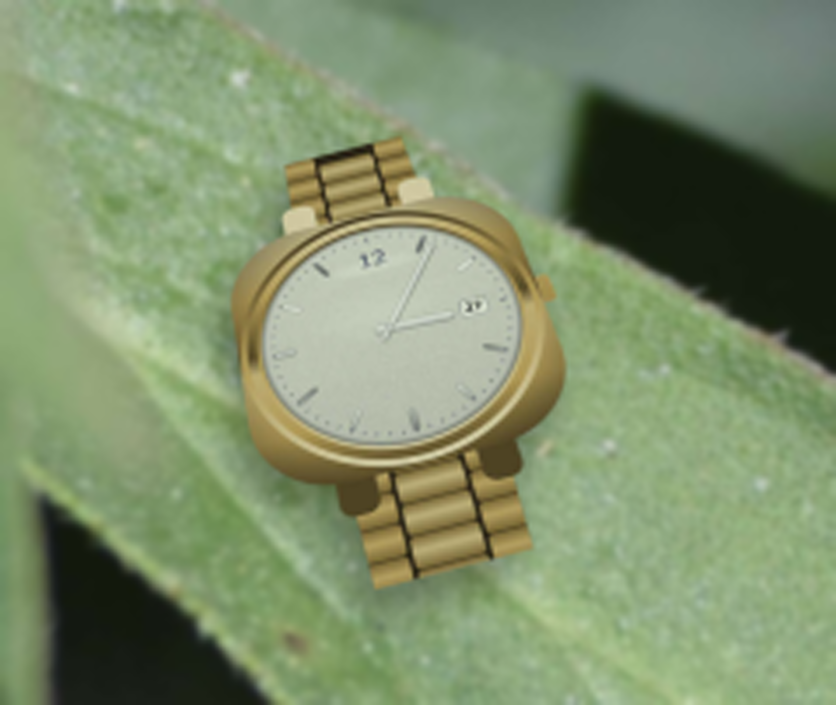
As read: 3:06
